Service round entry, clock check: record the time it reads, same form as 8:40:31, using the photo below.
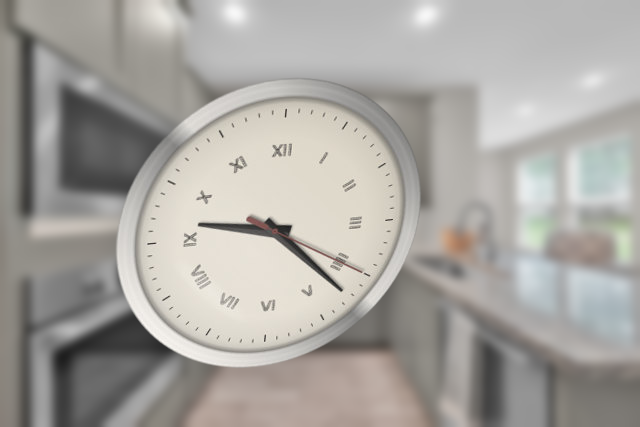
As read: 9:22:20
